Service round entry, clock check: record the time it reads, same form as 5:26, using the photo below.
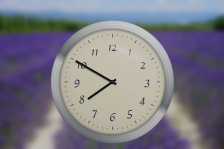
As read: 7:50
